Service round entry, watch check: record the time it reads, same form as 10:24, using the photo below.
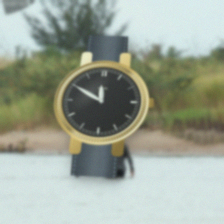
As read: 11:50
